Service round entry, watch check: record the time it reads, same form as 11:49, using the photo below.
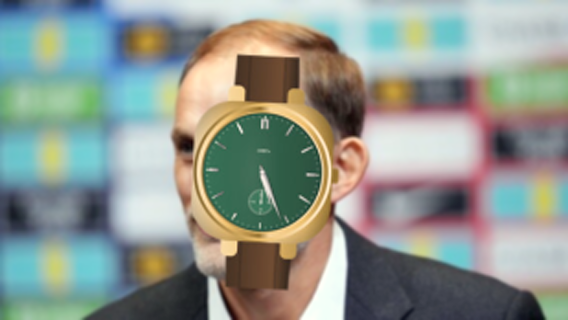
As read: 5:26
